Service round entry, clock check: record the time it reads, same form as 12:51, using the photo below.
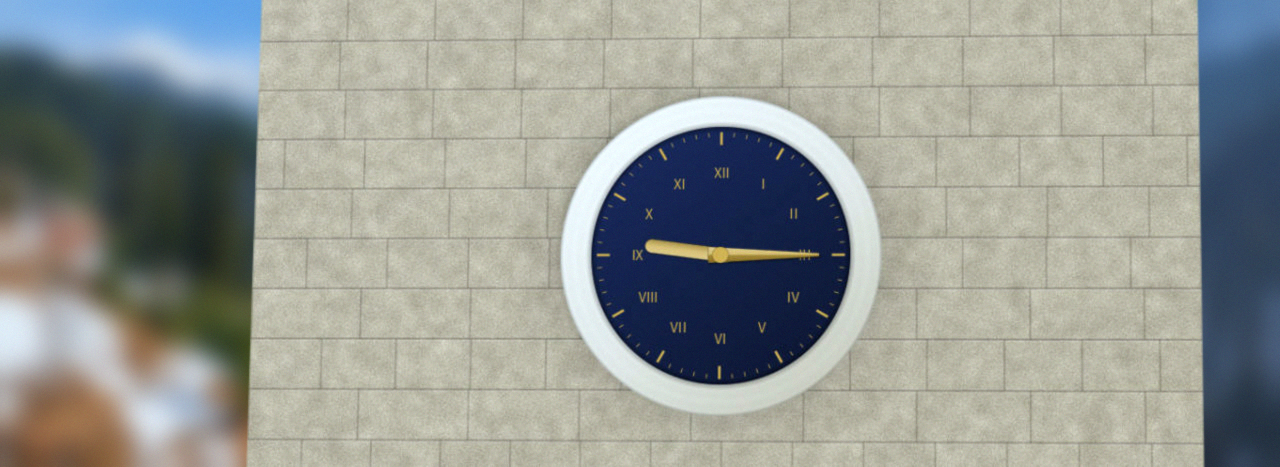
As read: 9:15
